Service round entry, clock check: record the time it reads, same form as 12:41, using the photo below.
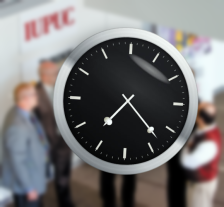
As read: 7:23
